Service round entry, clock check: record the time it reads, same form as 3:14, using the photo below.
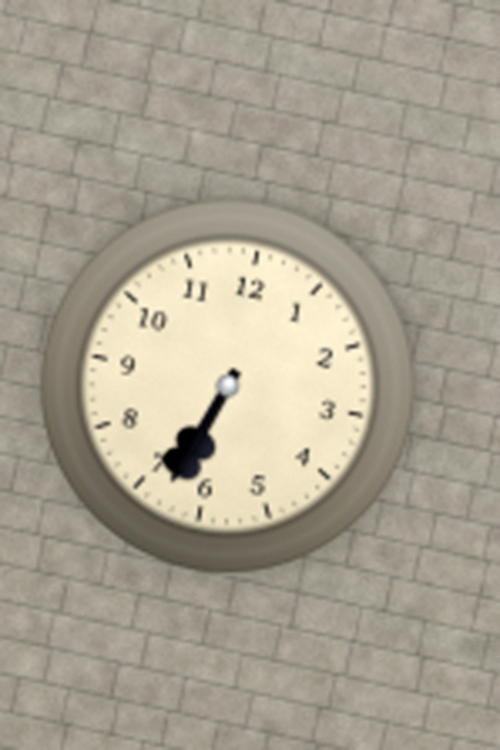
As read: 6:33
